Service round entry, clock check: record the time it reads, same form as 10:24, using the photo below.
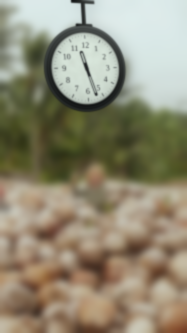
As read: 11:27
